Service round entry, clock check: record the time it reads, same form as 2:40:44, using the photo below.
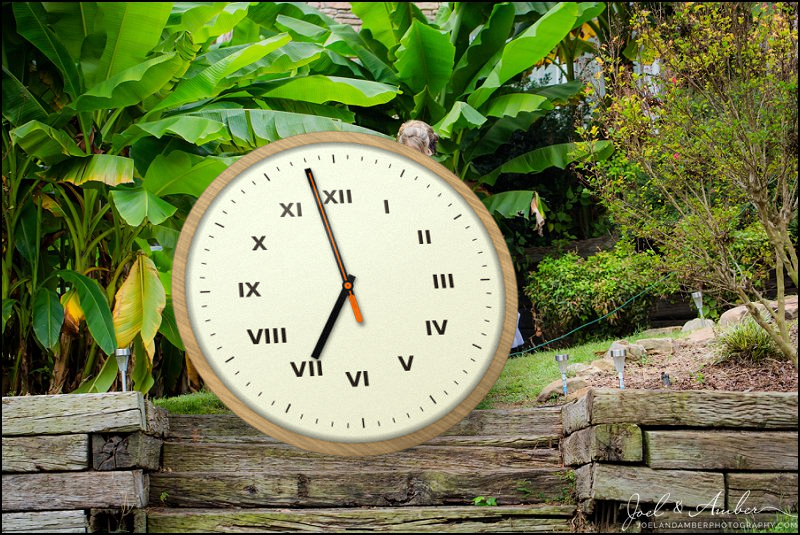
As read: 6:57:58
